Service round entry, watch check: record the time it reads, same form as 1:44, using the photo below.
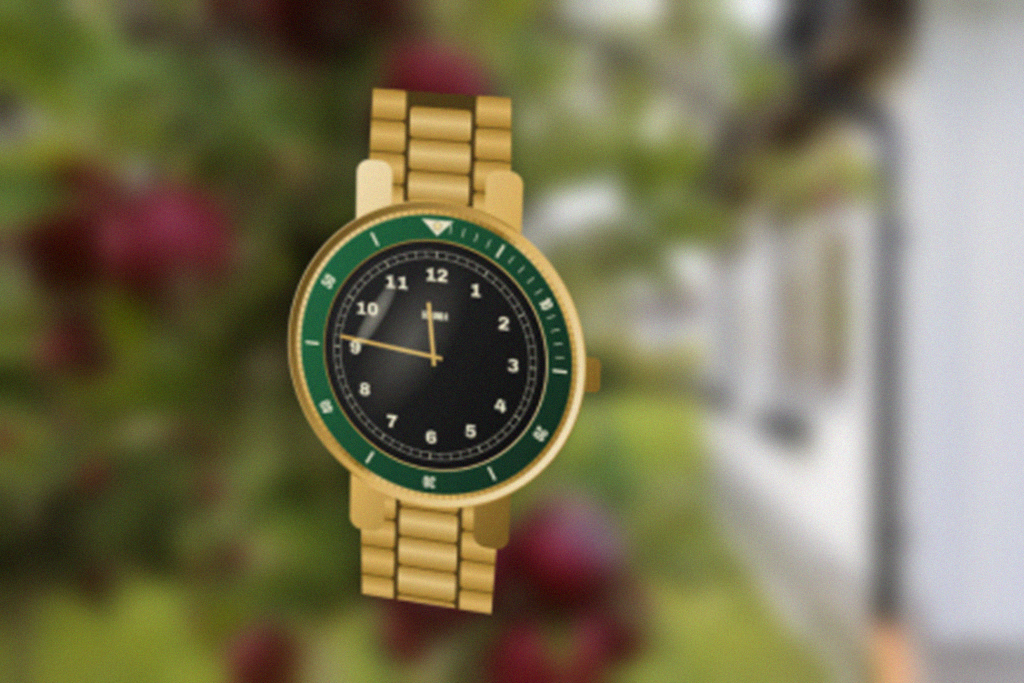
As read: 11:46
